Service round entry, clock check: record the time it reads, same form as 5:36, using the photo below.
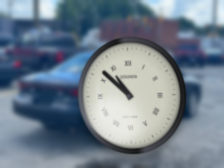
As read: 10:52
